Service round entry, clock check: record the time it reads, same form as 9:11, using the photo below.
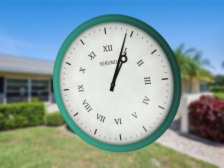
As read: 1:04
